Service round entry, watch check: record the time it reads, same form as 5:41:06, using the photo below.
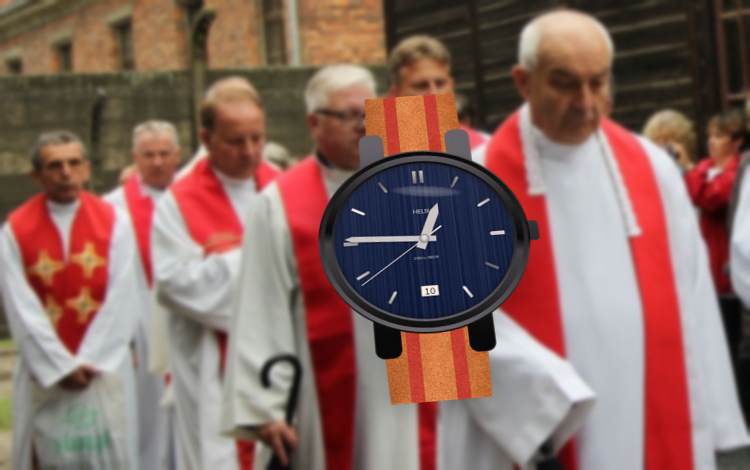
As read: 12:45:39
